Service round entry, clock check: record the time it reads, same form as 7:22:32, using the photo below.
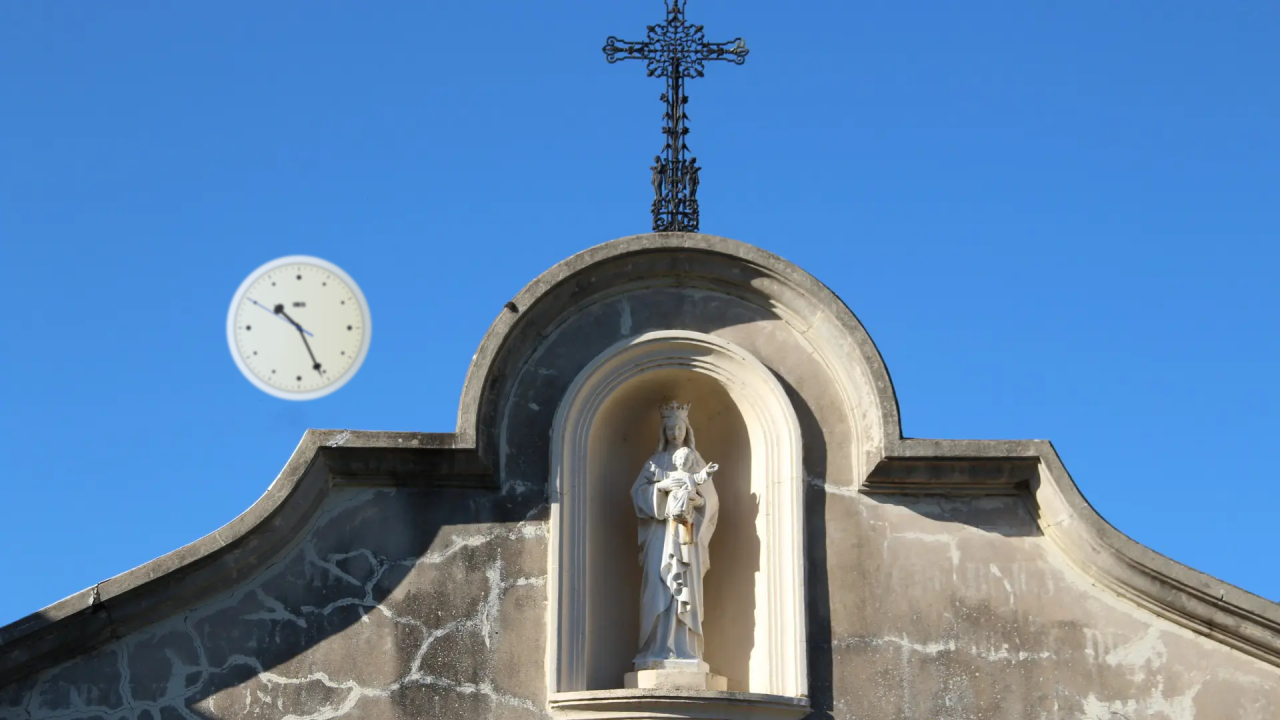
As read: 10:25:50
